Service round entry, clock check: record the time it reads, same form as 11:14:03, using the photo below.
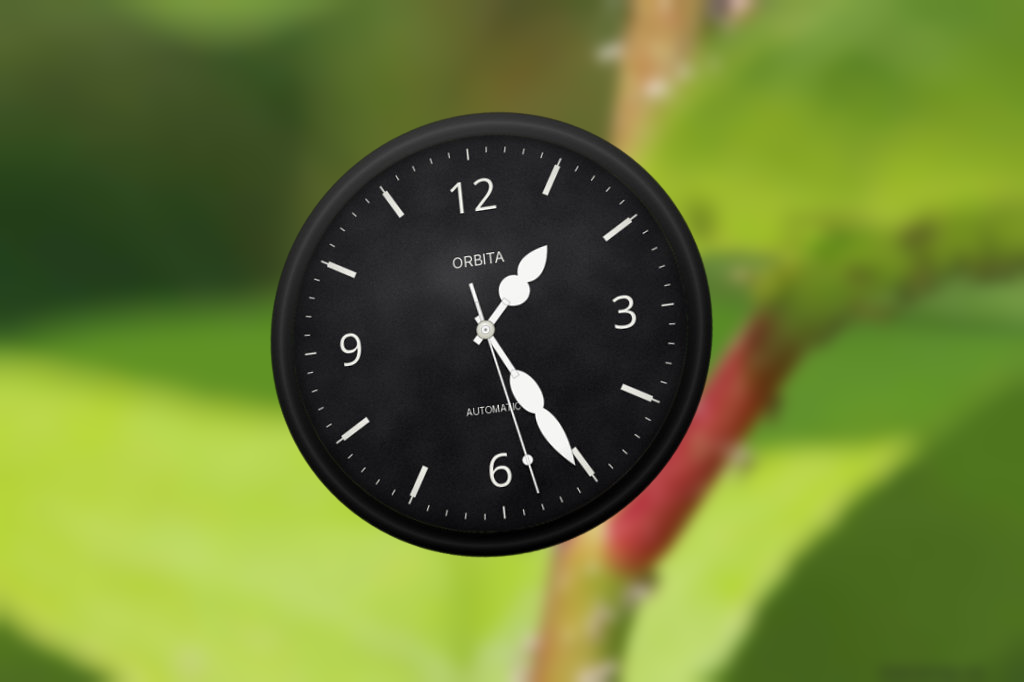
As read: 1:25:28
